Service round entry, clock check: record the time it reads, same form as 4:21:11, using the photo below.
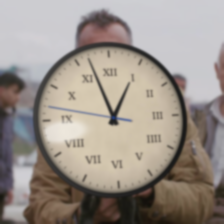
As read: 12:56:47
